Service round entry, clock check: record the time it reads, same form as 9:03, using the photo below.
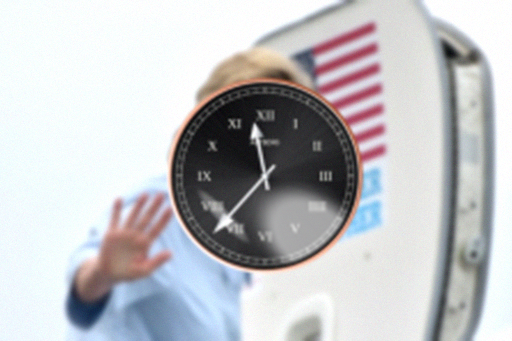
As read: 11:37
